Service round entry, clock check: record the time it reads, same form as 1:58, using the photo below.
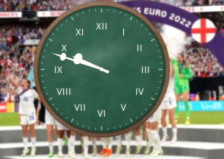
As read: 9:48
